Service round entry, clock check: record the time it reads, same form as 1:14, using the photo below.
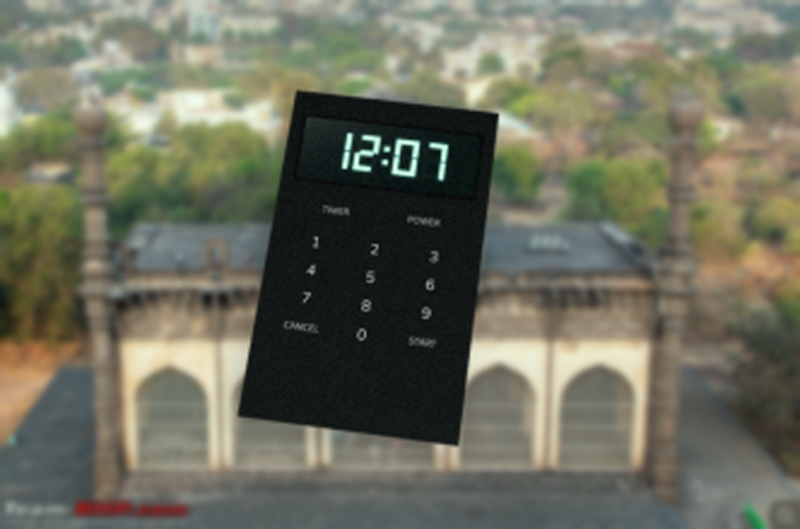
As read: 12:07
